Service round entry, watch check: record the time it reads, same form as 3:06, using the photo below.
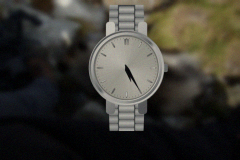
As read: 5:25
